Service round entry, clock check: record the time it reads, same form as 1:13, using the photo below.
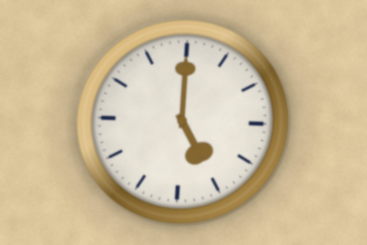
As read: 5:00
